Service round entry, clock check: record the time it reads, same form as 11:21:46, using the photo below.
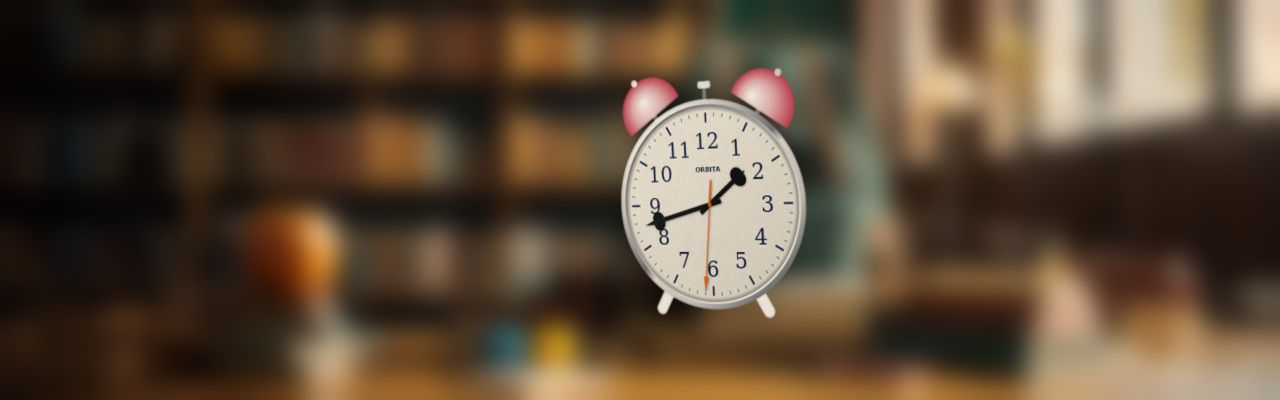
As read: 1:42:31
